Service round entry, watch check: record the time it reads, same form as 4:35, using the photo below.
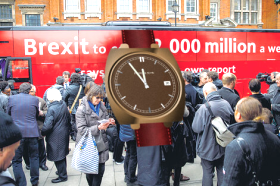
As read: 11:55
